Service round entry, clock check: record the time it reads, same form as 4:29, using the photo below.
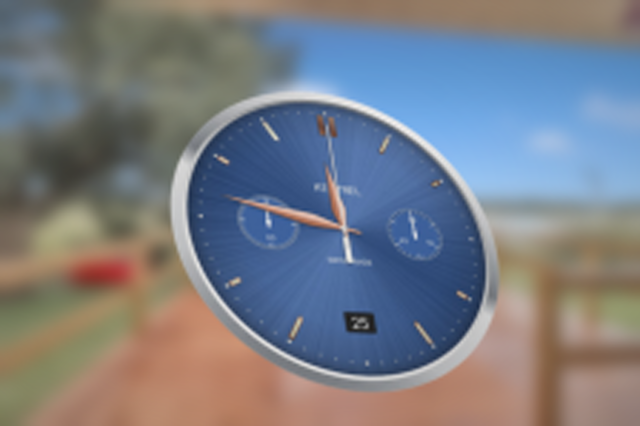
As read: 11:47
